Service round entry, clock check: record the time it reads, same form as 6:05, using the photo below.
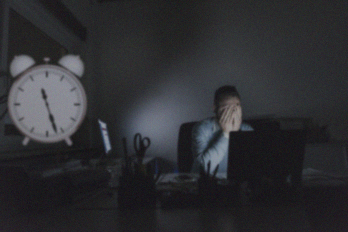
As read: 11:27
